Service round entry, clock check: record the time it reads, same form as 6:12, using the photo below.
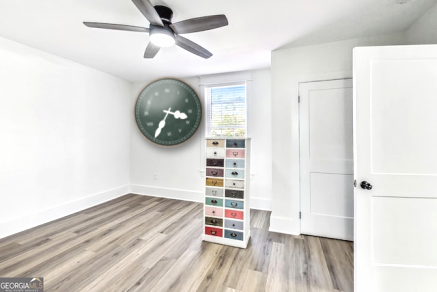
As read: 3:35
